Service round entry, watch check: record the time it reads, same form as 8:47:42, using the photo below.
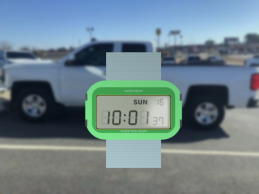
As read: 10:01:37
